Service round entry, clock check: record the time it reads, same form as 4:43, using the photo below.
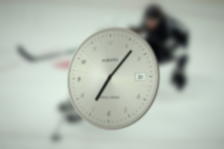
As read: 7:07
